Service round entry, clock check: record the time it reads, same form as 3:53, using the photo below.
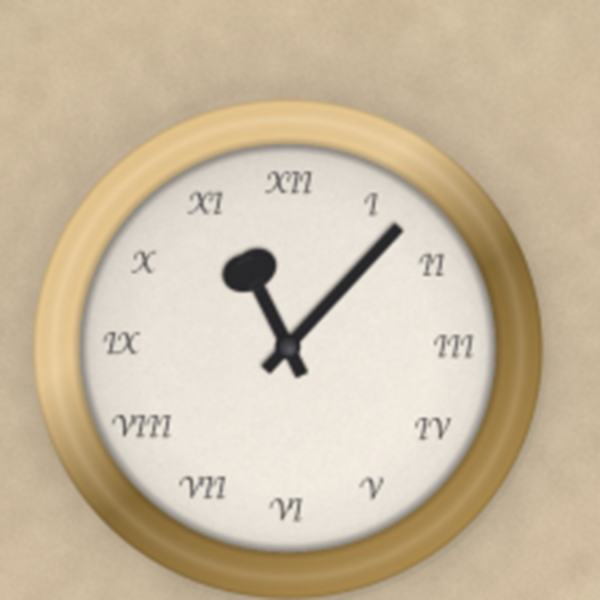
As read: 11:07
